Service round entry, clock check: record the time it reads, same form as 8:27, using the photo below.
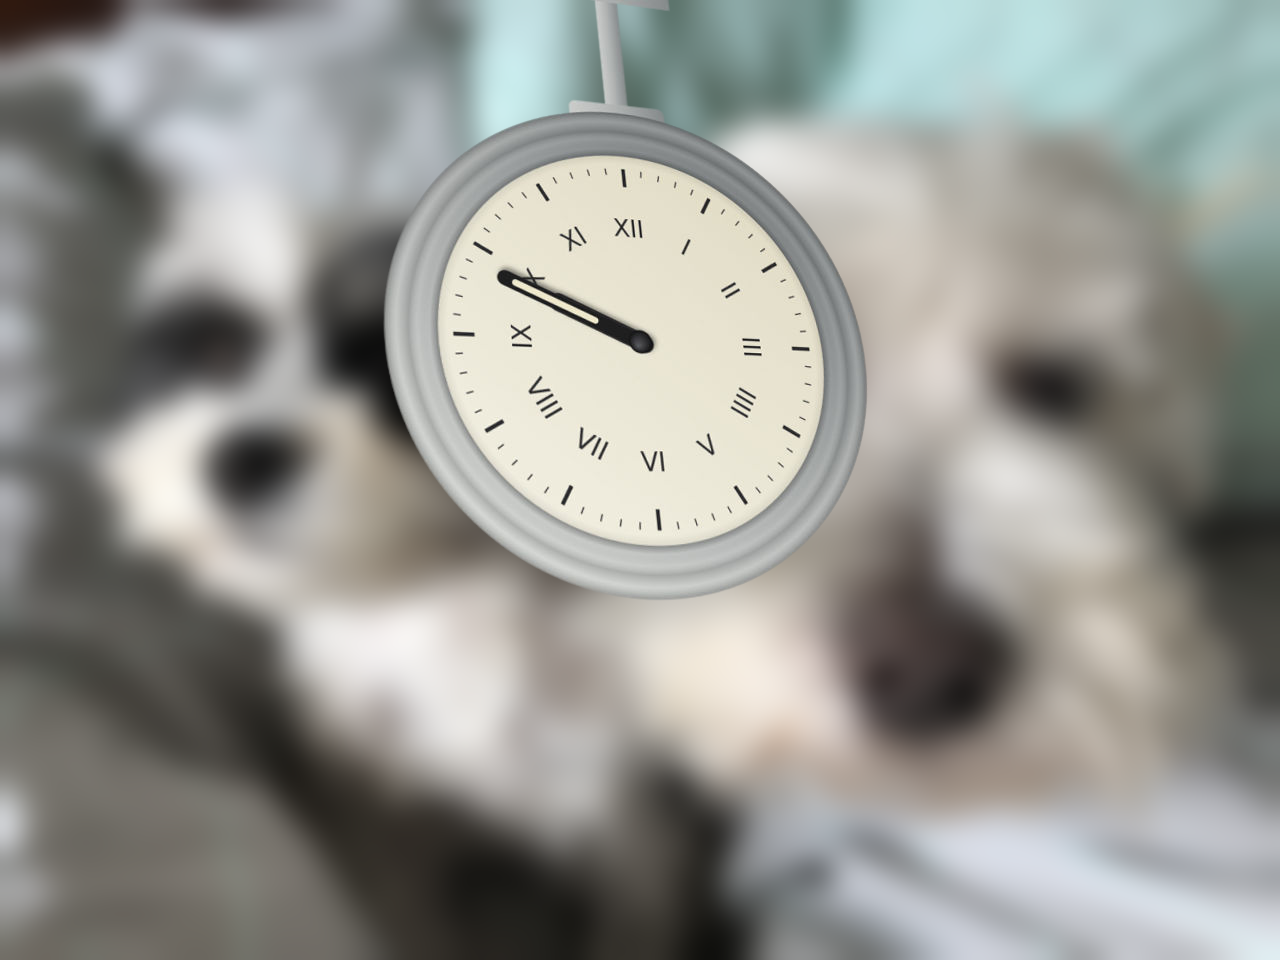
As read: 9:49
